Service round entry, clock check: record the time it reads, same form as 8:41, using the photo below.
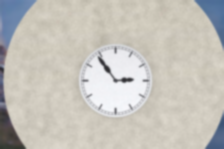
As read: 2:54
